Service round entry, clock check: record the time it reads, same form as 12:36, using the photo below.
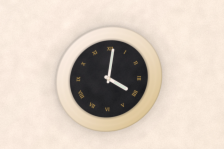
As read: 4:01
